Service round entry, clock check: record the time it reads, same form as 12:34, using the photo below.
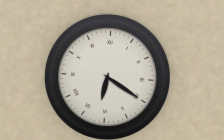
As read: 6:20
